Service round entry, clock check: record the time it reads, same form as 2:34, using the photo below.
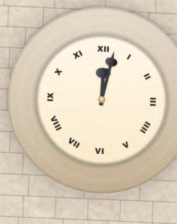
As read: 12:02
